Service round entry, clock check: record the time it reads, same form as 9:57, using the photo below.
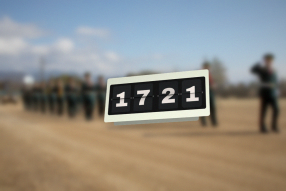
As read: 17:21
